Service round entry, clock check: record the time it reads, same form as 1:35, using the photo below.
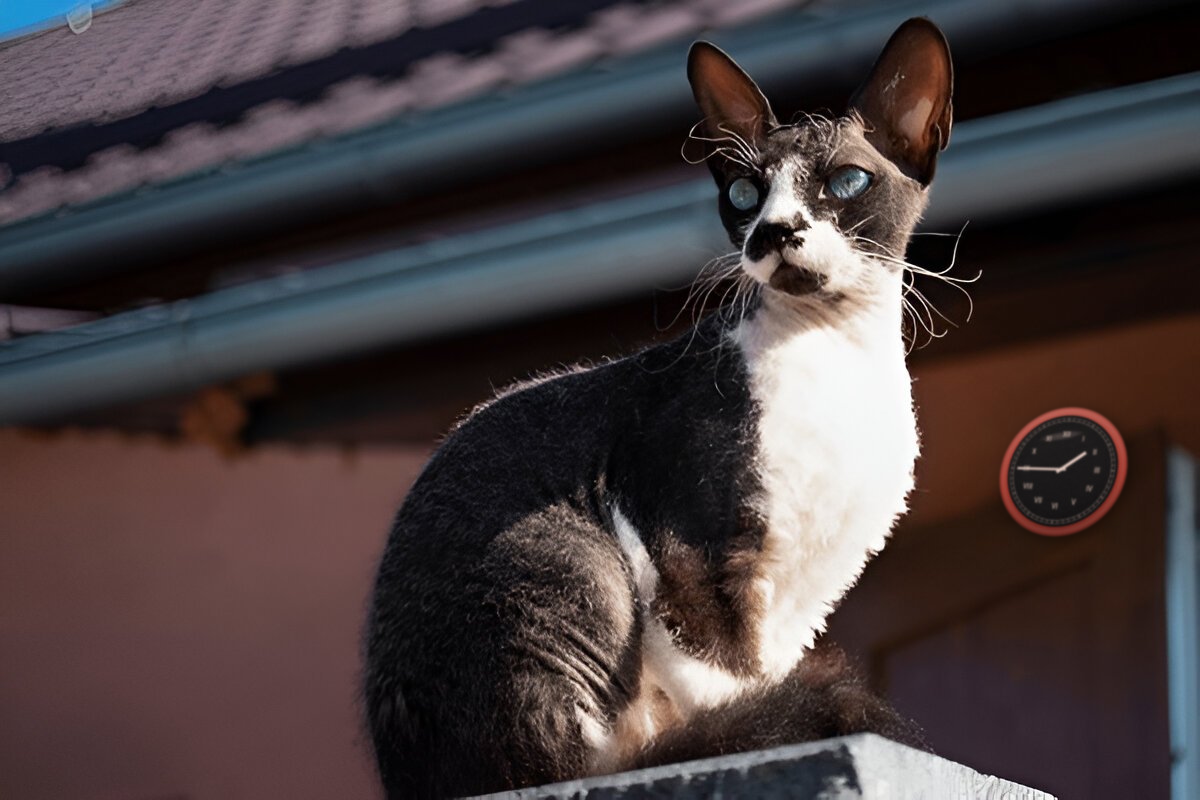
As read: 1:45
